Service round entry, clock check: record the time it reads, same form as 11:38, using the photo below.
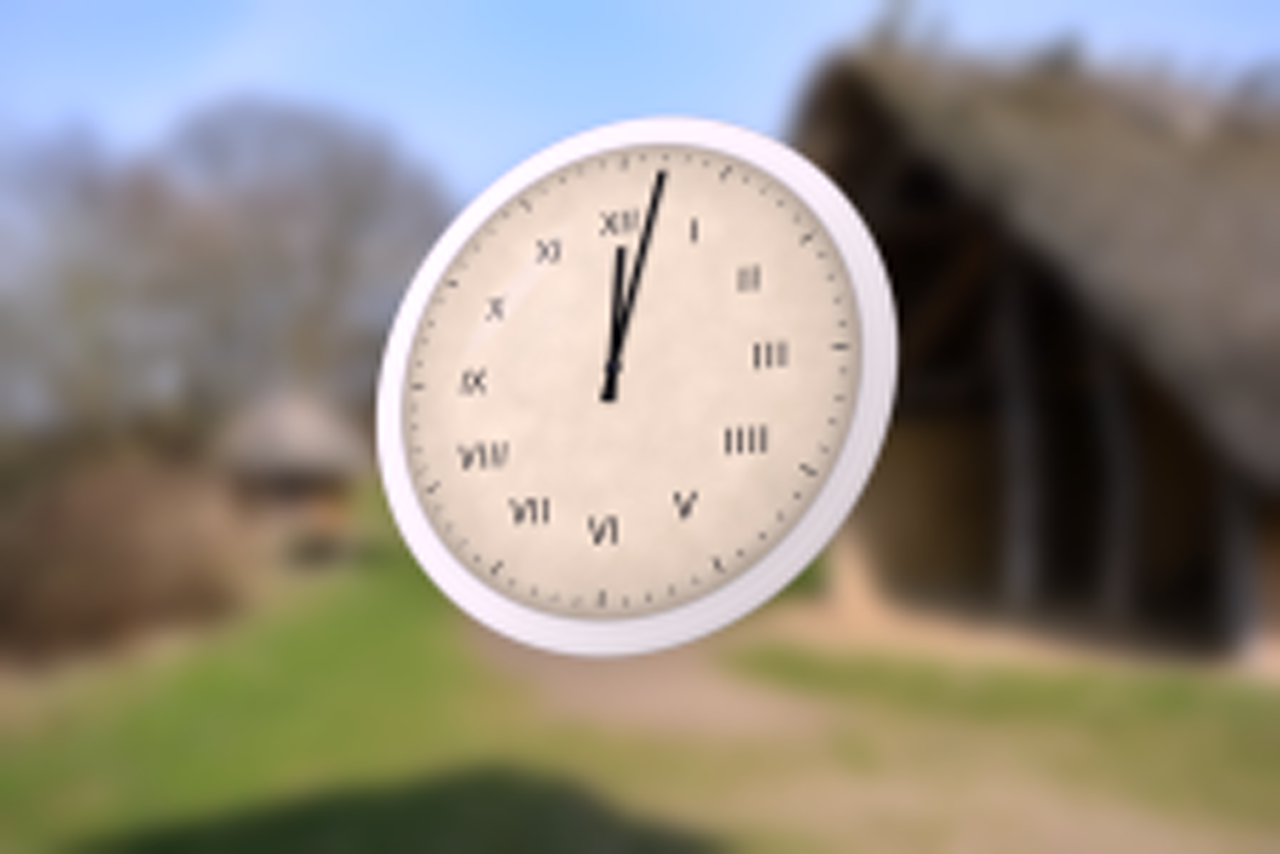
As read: 12:02
